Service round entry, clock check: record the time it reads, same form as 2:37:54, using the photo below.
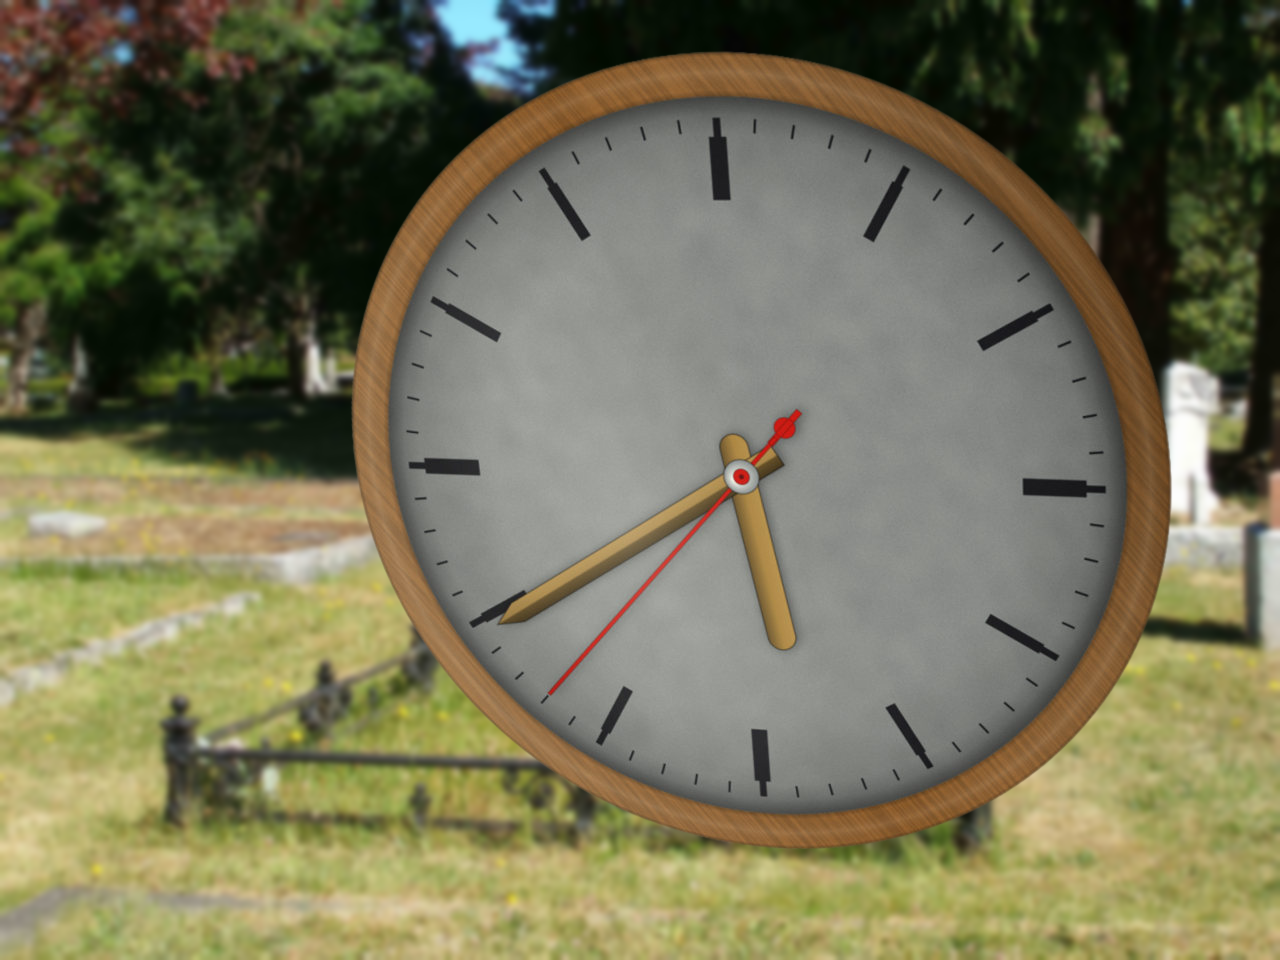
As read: 5:39:37
